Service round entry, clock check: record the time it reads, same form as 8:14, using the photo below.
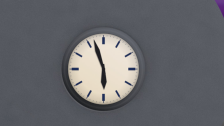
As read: 5:57
